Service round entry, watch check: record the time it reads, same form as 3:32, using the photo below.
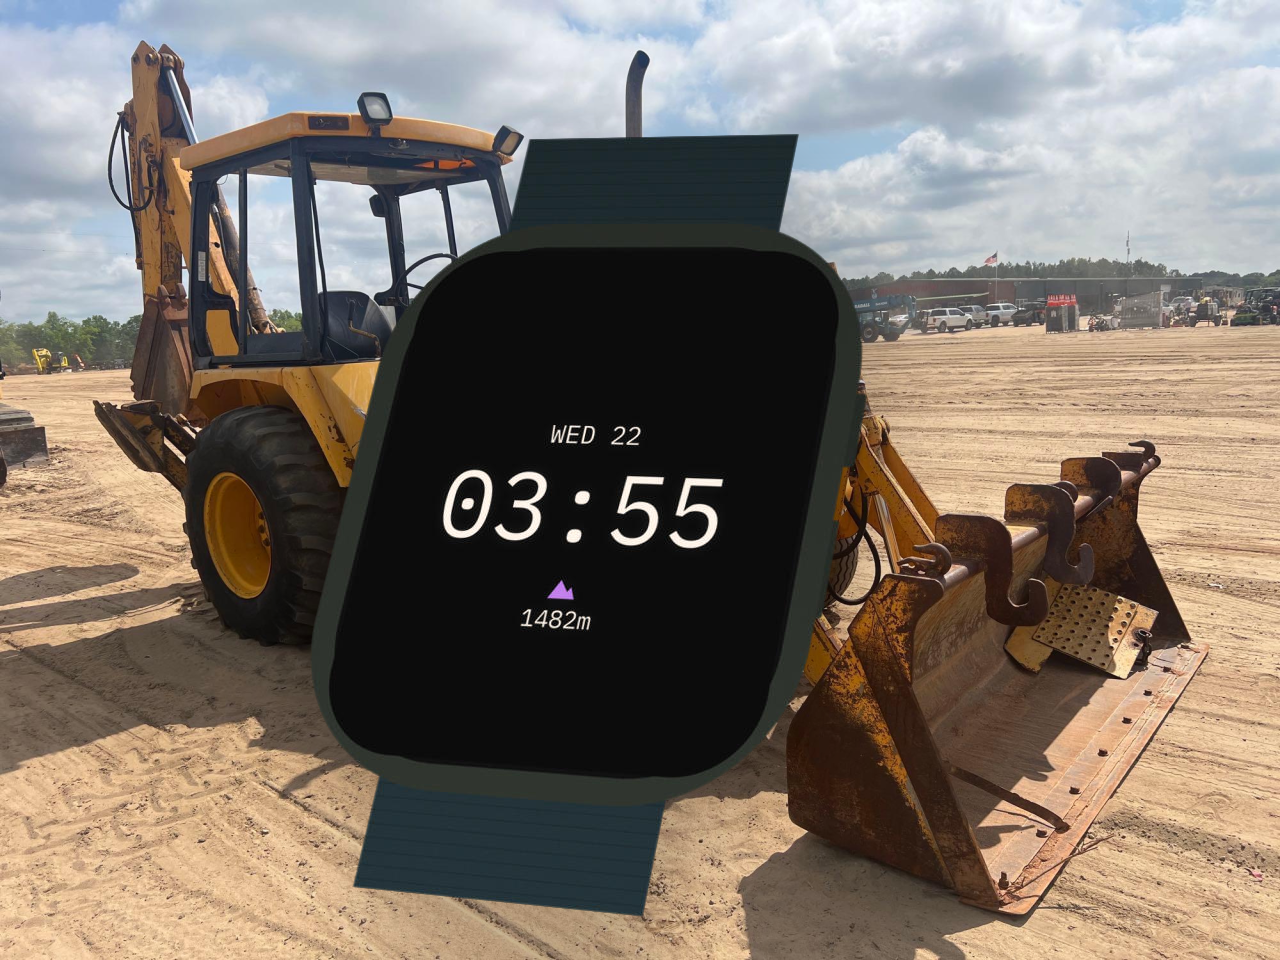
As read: 3:55
